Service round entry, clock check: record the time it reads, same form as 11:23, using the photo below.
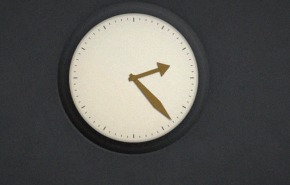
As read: 2:23
